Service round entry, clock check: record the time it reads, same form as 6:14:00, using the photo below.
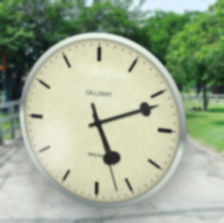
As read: 5:11:27
